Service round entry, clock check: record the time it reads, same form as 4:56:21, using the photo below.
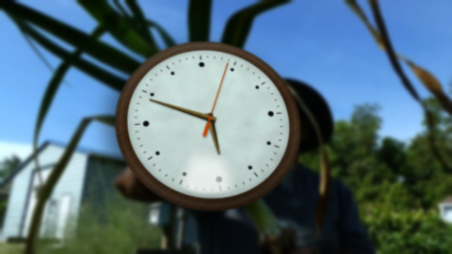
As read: 5:49:04
